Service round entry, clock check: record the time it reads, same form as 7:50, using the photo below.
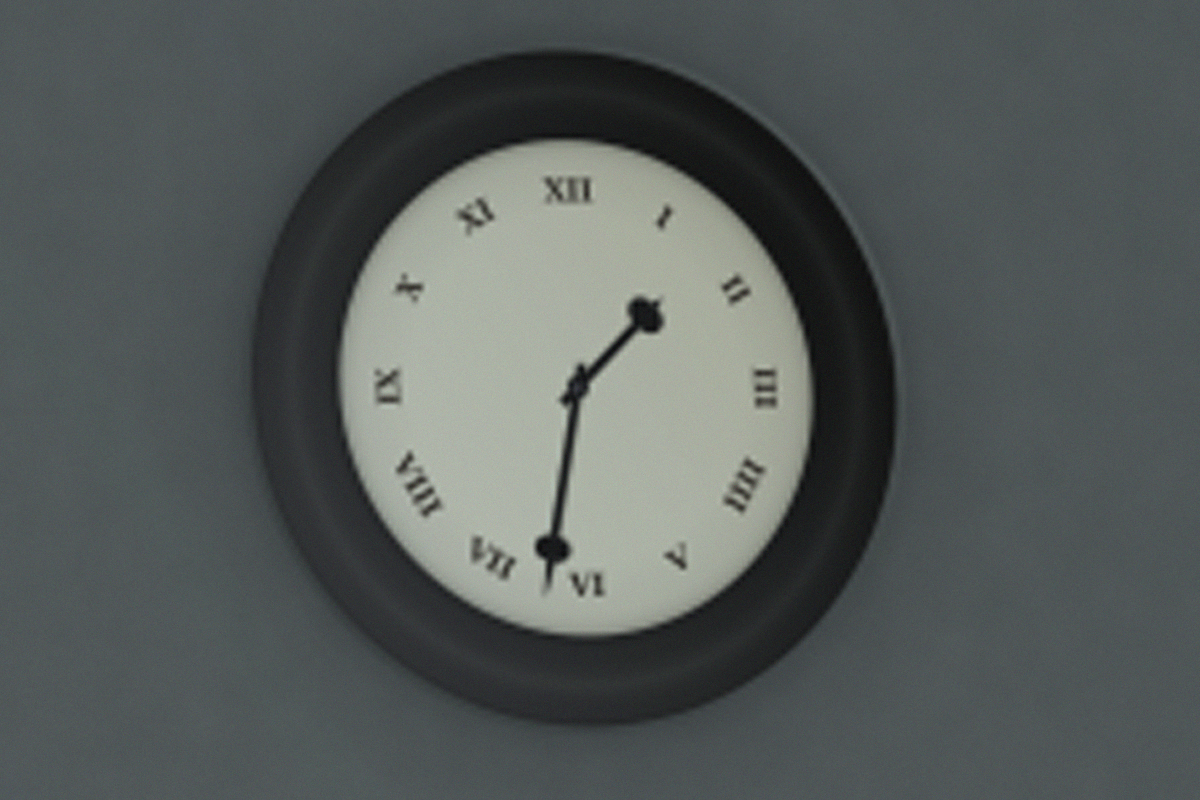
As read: 1:32
